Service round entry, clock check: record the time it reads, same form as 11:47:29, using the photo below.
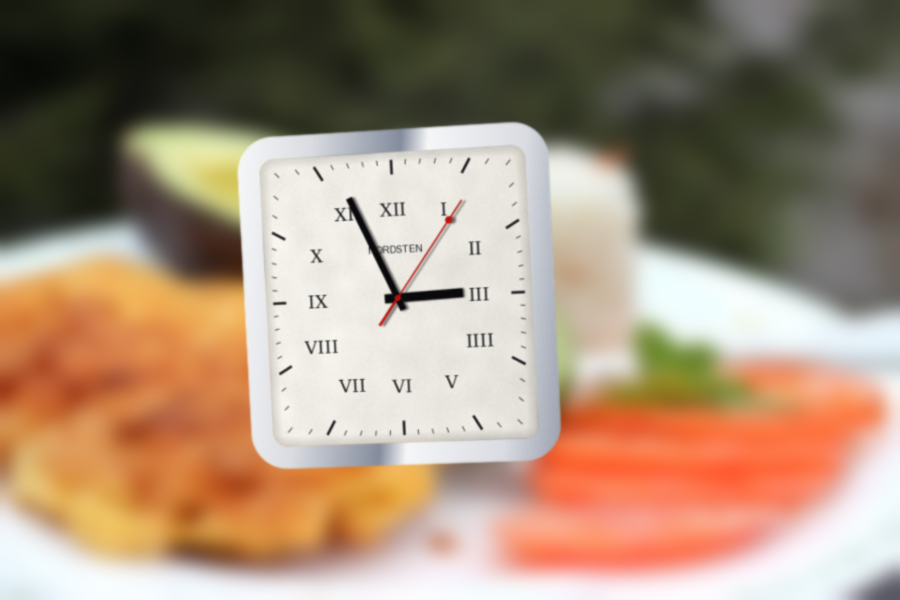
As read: 2:56:06
